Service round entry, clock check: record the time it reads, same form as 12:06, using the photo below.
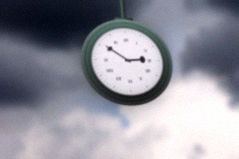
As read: 2:51
